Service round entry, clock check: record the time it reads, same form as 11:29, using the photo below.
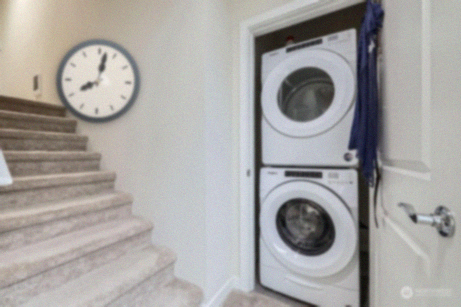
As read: 8:02
